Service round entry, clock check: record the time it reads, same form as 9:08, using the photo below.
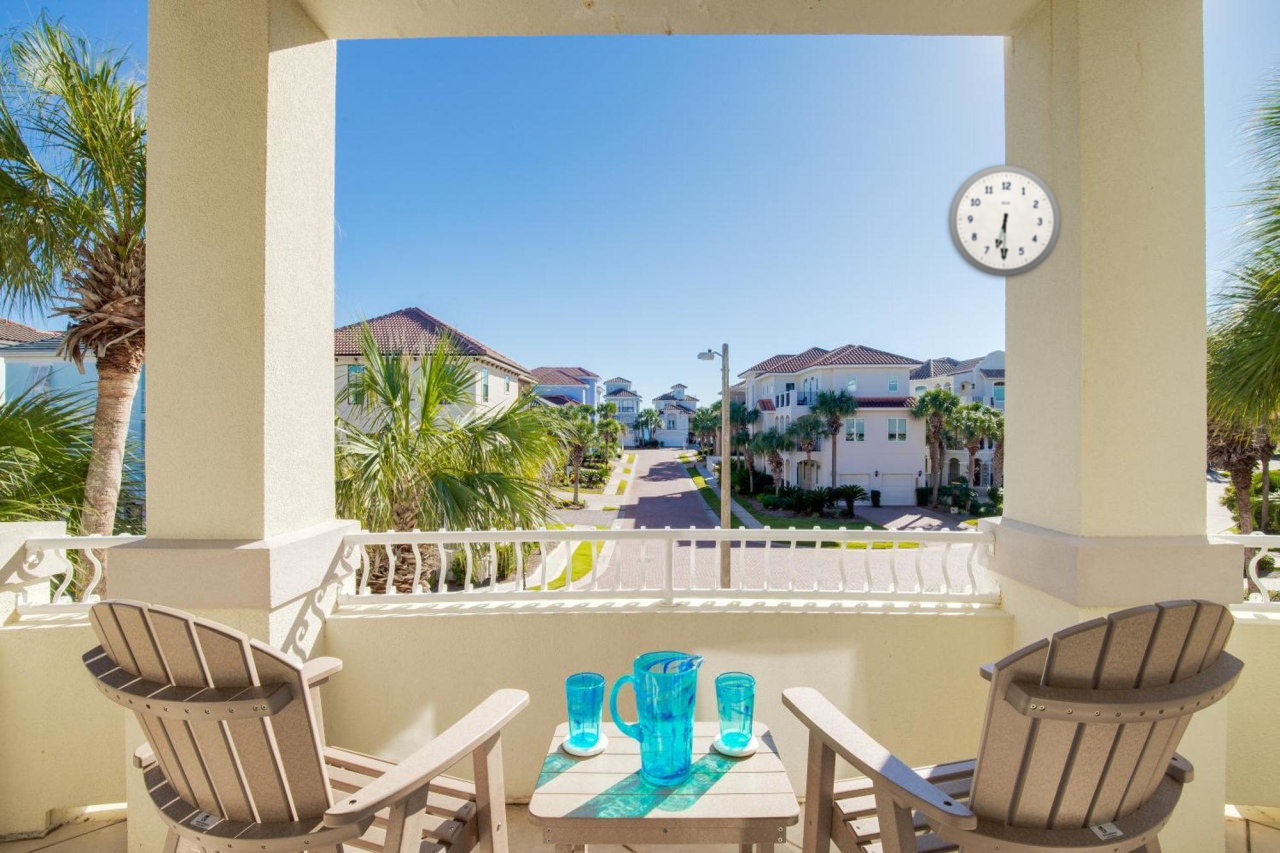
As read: 6:30
